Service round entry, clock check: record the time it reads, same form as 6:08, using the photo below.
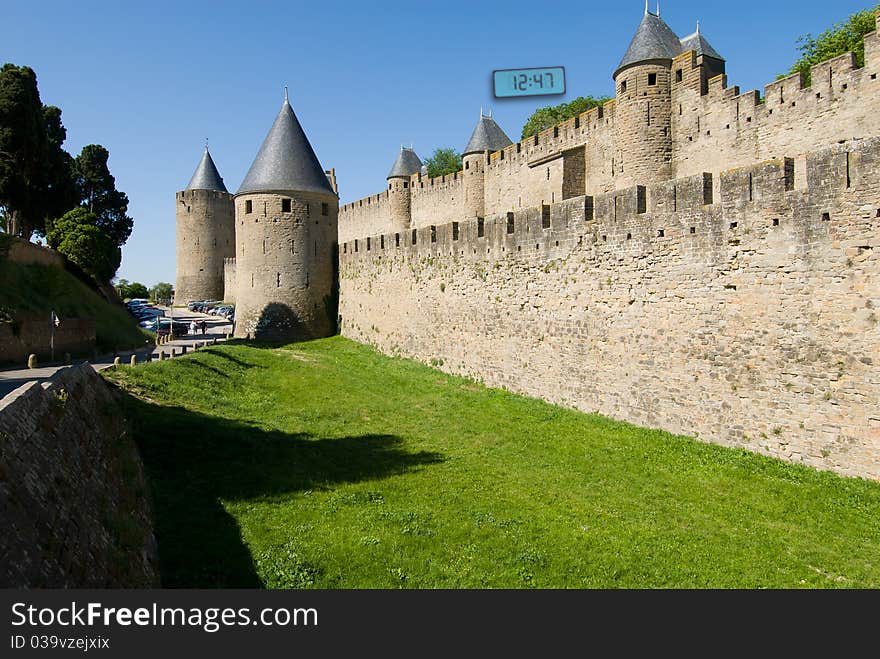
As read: 12:47
